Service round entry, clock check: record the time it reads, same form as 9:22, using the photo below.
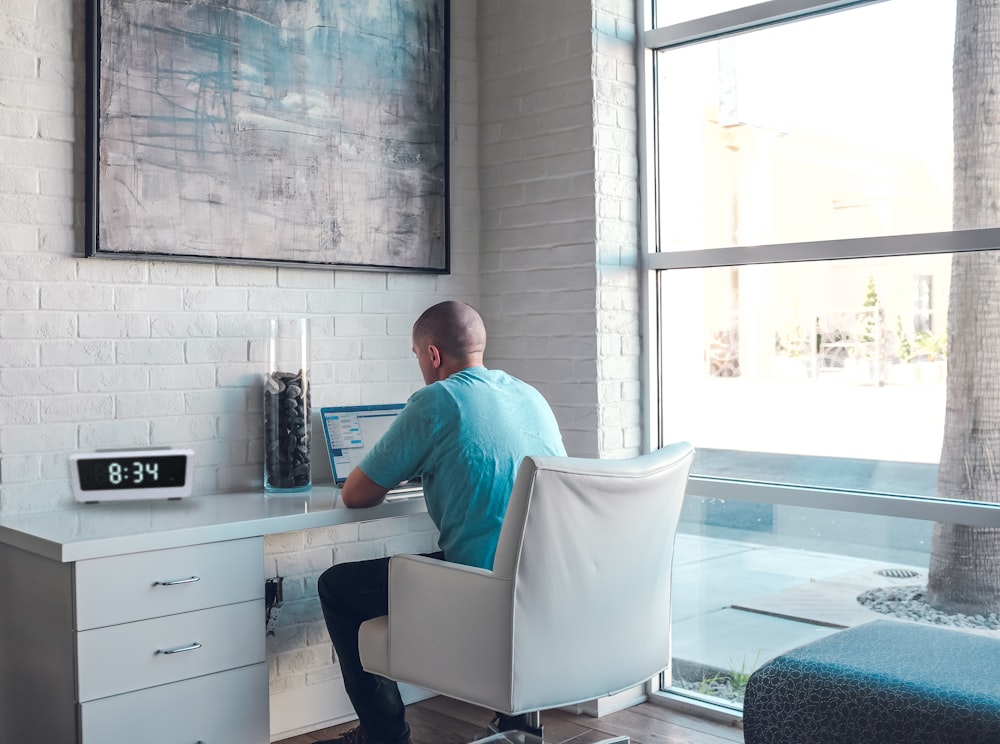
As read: 8:34
